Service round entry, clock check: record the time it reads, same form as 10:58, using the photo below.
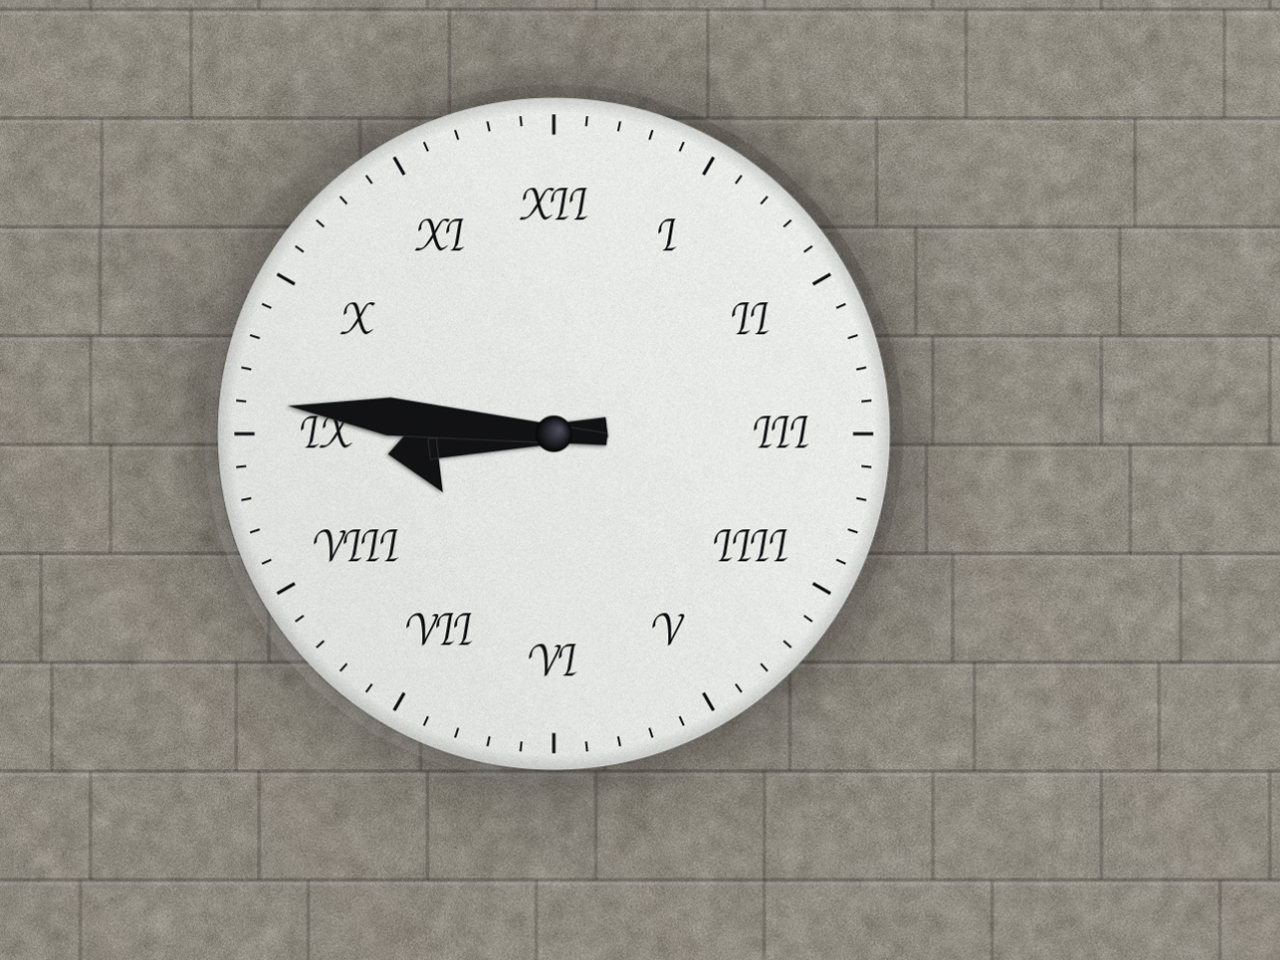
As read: 8:46
